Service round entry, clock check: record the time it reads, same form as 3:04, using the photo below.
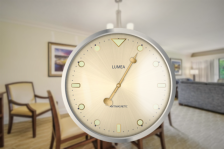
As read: 7:05
